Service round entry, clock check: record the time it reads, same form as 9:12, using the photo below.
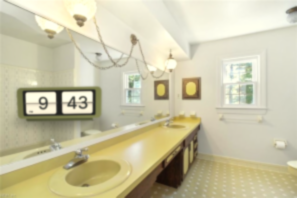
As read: 9:43
